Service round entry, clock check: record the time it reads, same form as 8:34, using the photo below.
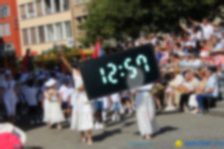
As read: 12:57
